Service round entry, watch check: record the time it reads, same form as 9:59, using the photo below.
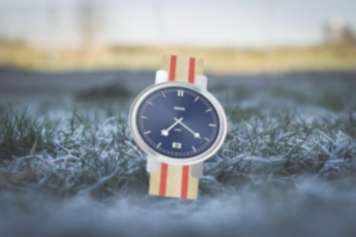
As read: 7:21
